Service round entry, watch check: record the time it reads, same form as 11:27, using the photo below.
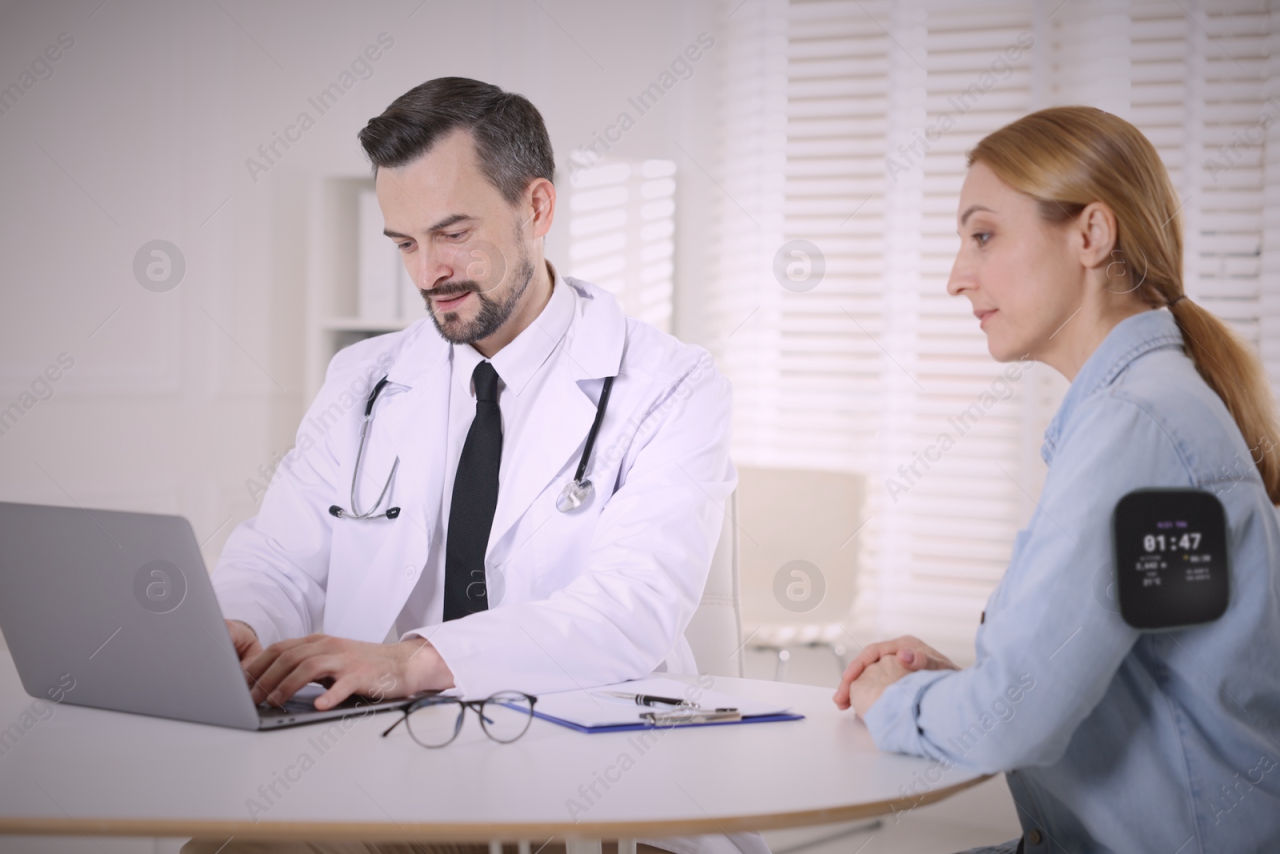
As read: 1:47
